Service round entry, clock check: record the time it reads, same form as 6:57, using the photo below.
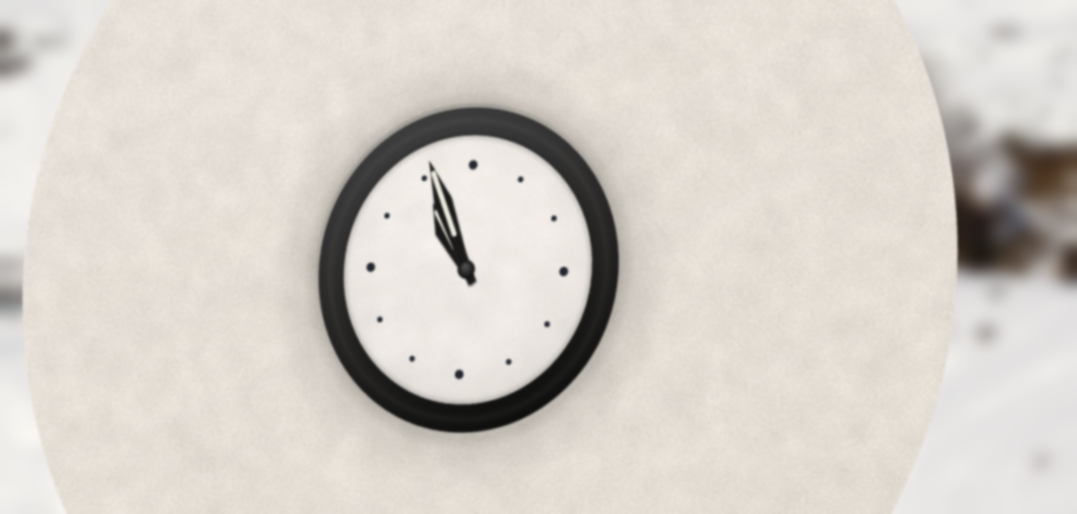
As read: 10:56
